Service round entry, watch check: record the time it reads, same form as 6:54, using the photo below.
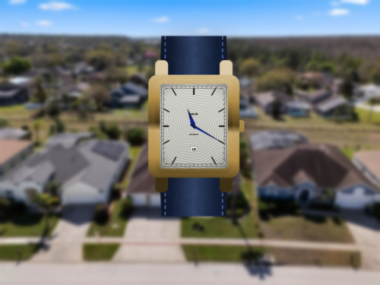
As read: 11:20
